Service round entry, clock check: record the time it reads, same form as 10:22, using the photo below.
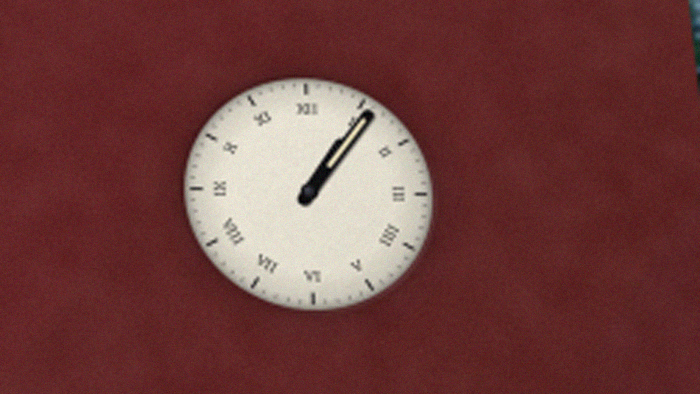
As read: 1:06
